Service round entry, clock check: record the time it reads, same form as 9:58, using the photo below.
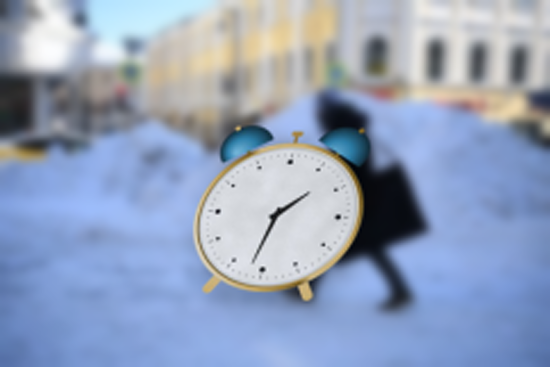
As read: 1:32
